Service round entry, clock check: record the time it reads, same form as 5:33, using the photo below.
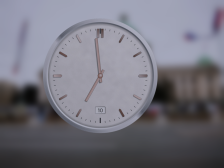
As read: 6:59
